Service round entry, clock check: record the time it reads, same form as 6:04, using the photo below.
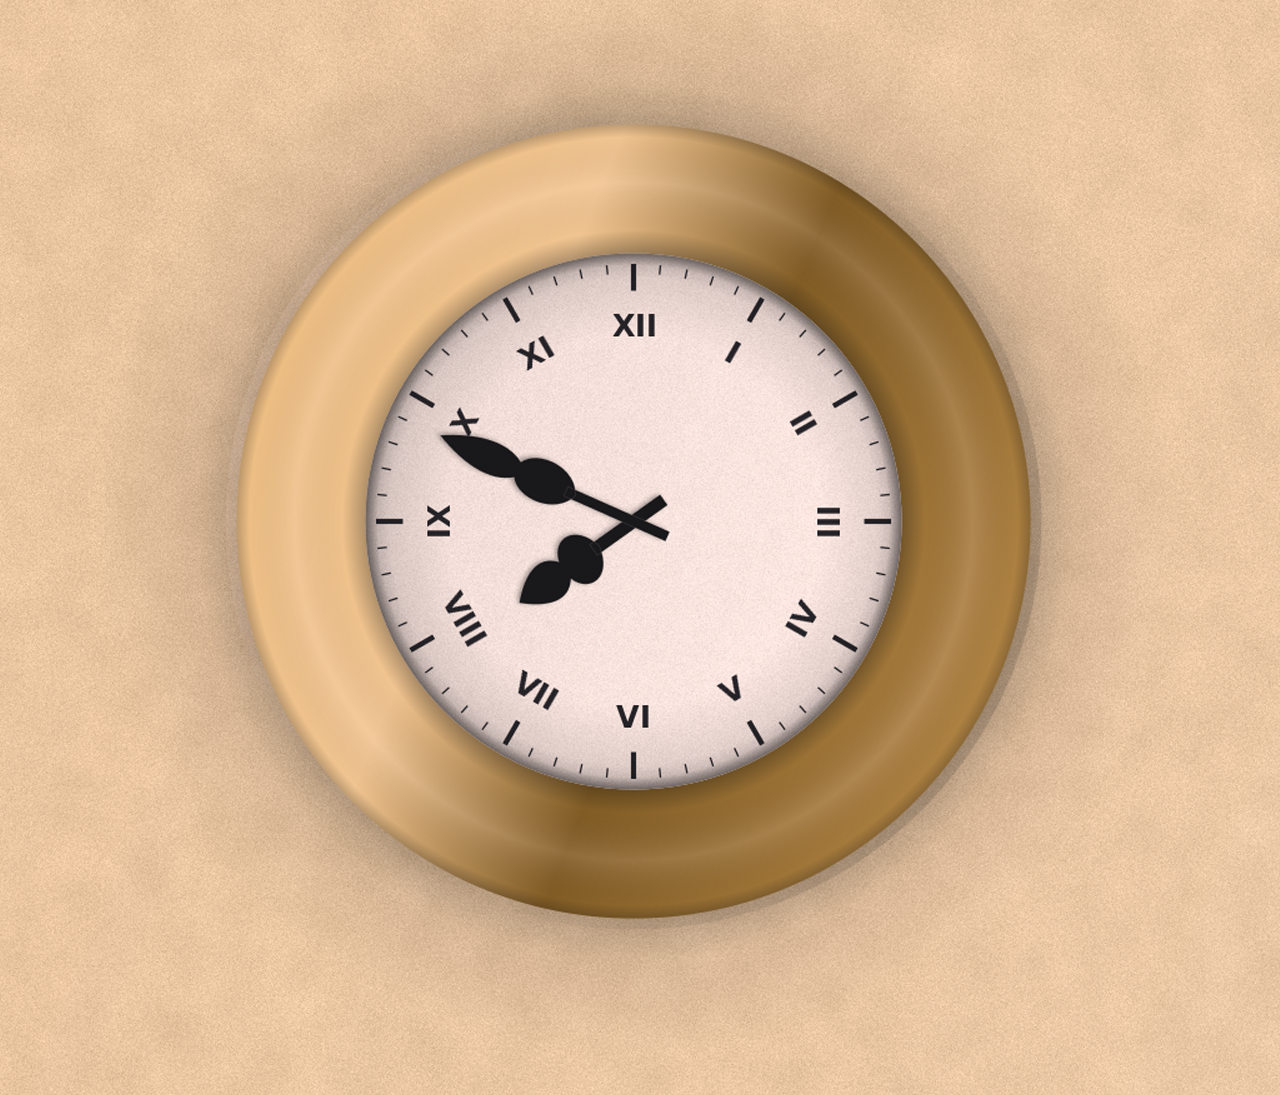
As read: 7:49
